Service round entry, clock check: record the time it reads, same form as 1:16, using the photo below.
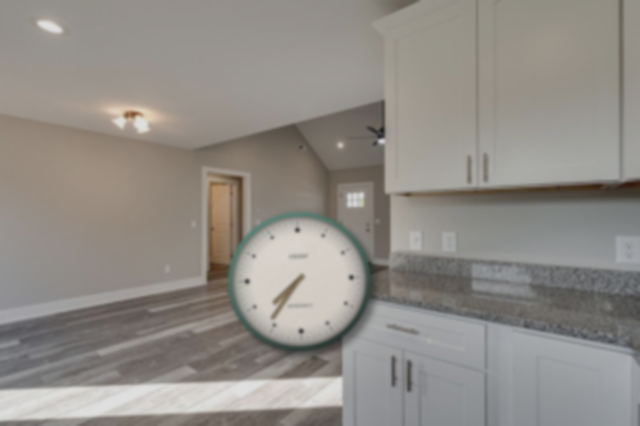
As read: 7:36
